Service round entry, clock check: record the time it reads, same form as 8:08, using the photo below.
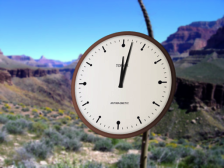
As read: 12:02
